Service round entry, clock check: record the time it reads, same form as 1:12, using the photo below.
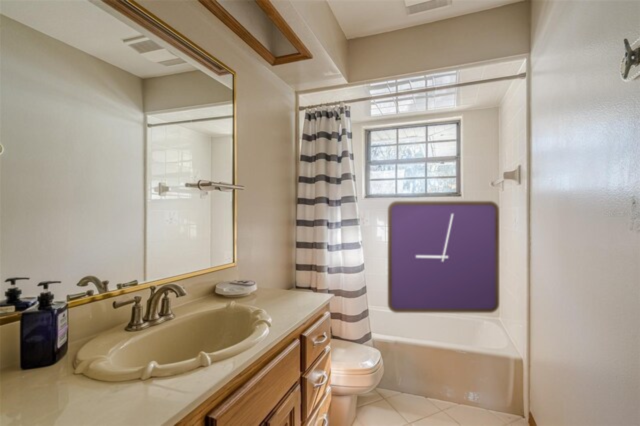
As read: 9:02
